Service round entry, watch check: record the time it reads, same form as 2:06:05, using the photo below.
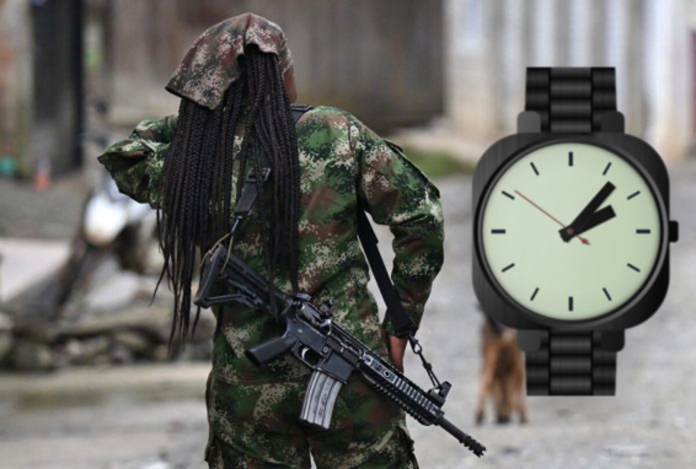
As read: 2:06:51
